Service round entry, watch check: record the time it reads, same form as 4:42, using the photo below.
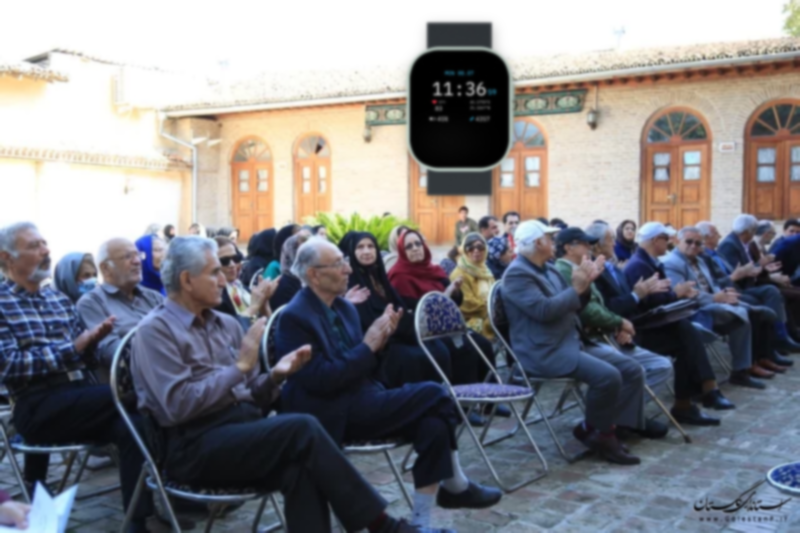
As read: 11:36
